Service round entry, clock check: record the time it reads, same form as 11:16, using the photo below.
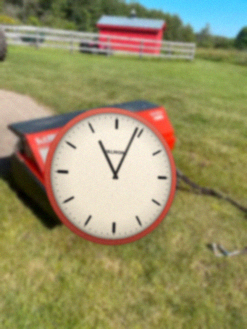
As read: 11:04
